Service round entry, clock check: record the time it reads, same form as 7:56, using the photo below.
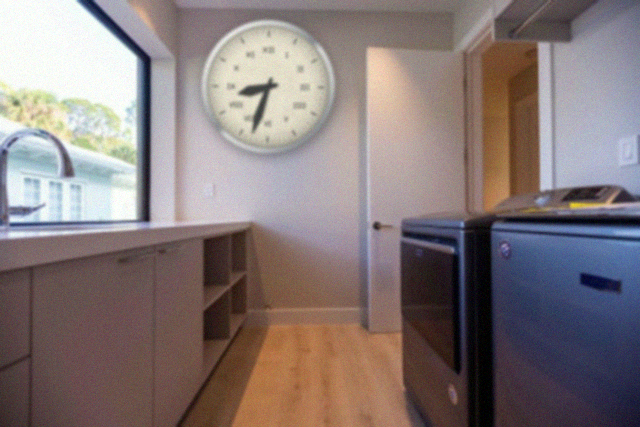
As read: 8:33
